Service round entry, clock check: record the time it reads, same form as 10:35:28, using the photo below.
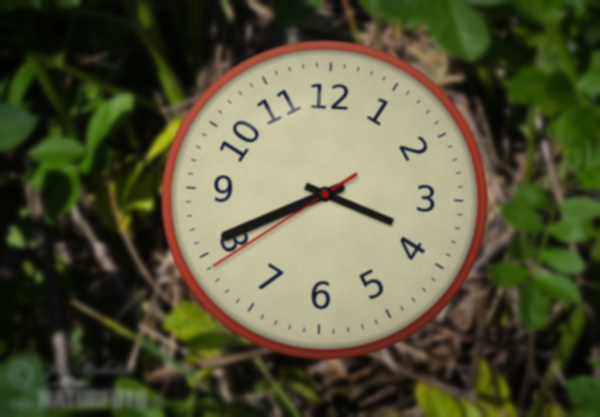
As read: 3:40:39
